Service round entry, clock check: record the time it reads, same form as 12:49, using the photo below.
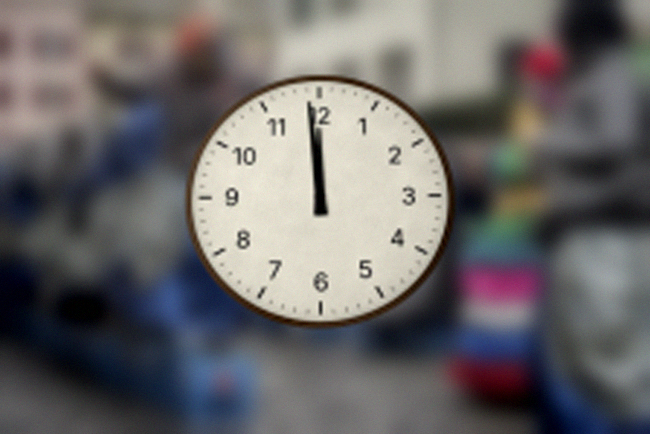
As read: 11:59
